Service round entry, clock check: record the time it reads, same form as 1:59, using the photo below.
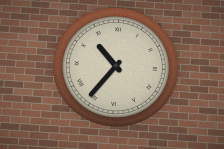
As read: 10:36
